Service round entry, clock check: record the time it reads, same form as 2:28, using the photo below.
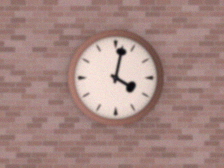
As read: 4:02
